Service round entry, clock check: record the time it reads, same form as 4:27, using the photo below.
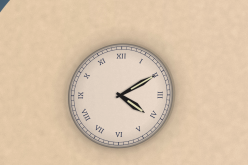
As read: 4:10
